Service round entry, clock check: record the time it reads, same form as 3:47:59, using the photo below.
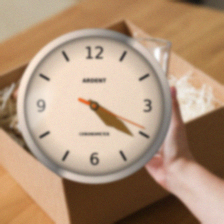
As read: 4:21:19
